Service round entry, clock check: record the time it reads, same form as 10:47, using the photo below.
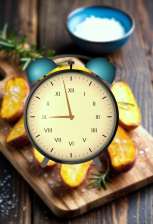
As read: 8:58
